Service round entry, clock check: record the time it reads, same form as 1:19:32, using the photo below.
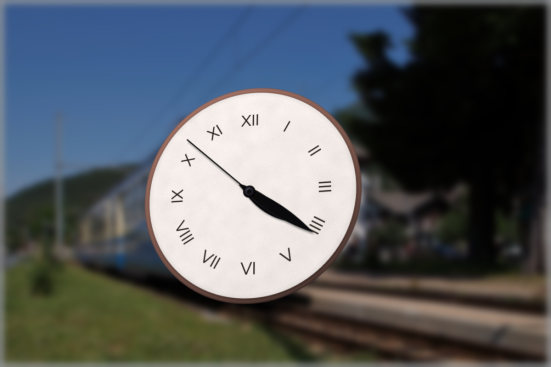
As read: 4:20:52
